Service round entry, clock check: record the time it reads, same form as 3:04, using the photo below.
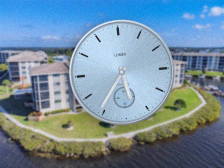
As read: 5:36
